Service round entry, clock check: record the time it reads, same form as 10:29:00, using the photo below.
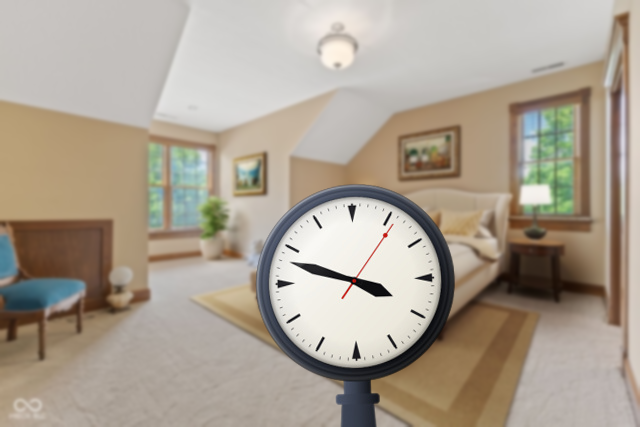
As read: 3:48:06
